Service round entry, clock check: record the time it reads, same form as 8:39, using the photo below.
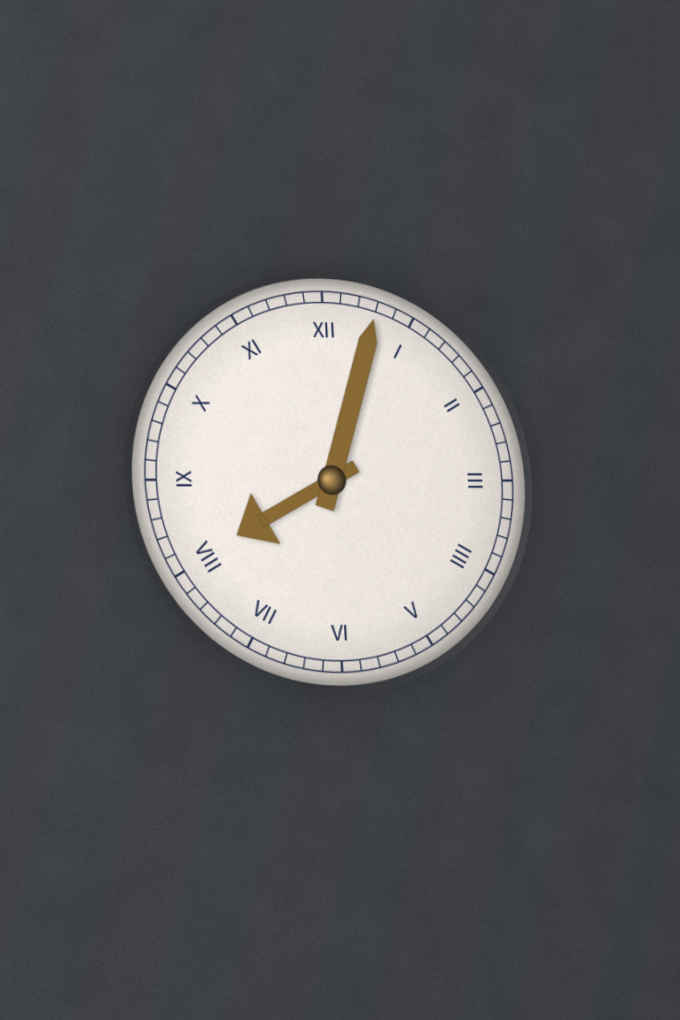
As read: 8:03
